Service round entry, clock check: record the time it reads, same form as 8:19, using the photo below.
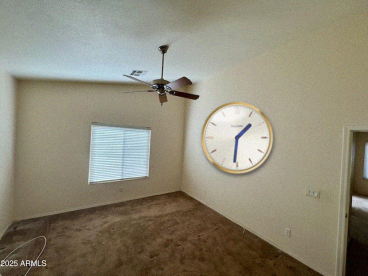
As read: 1:31
